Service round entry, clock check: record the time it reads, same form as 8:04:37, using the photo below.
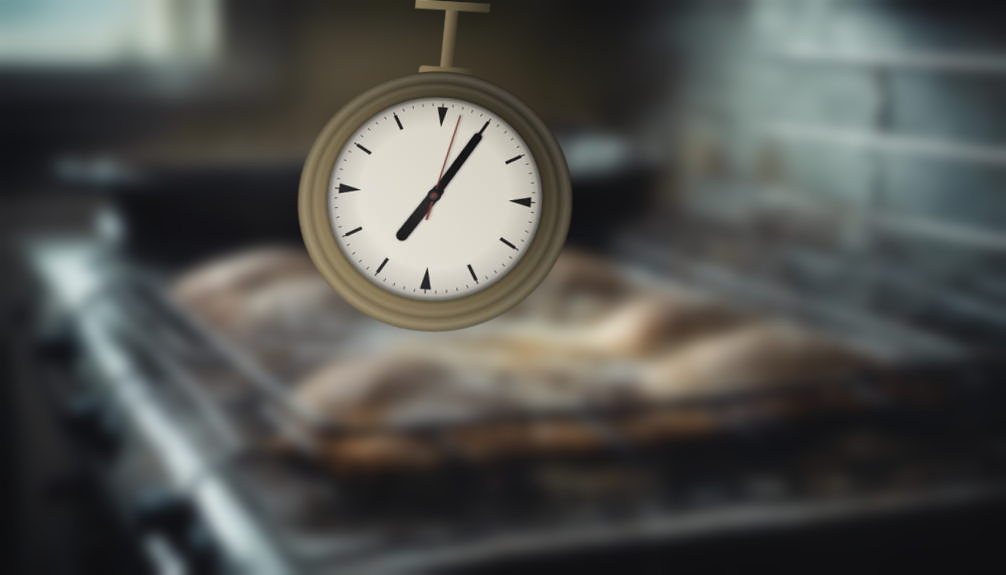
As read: 7:05:02
